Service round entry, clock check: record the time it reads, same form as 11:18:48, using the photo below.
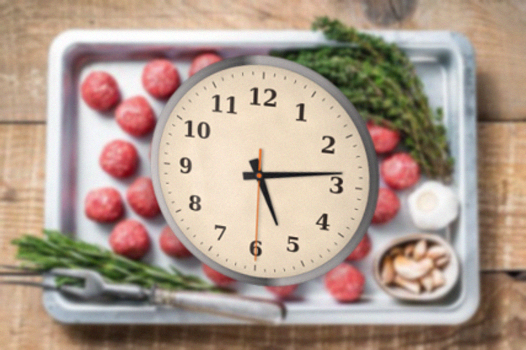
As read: 5:13:30
